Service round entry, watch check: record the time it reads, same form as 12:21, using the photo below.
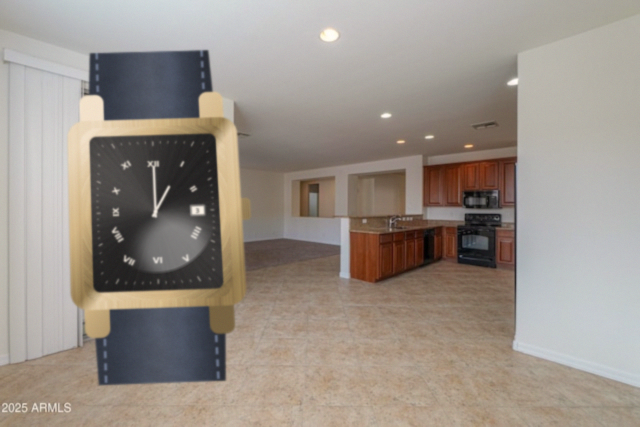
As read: 1:00
